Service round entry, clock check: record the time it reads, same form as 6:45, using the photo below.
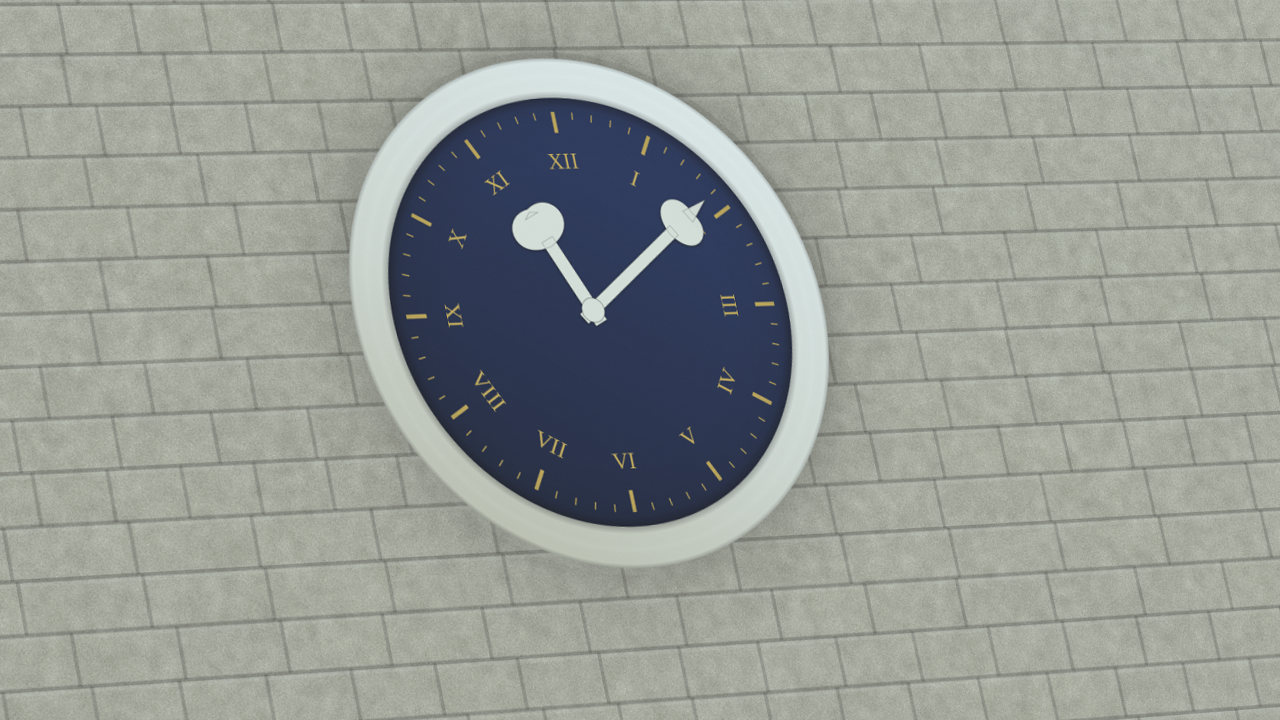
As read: 11:09
